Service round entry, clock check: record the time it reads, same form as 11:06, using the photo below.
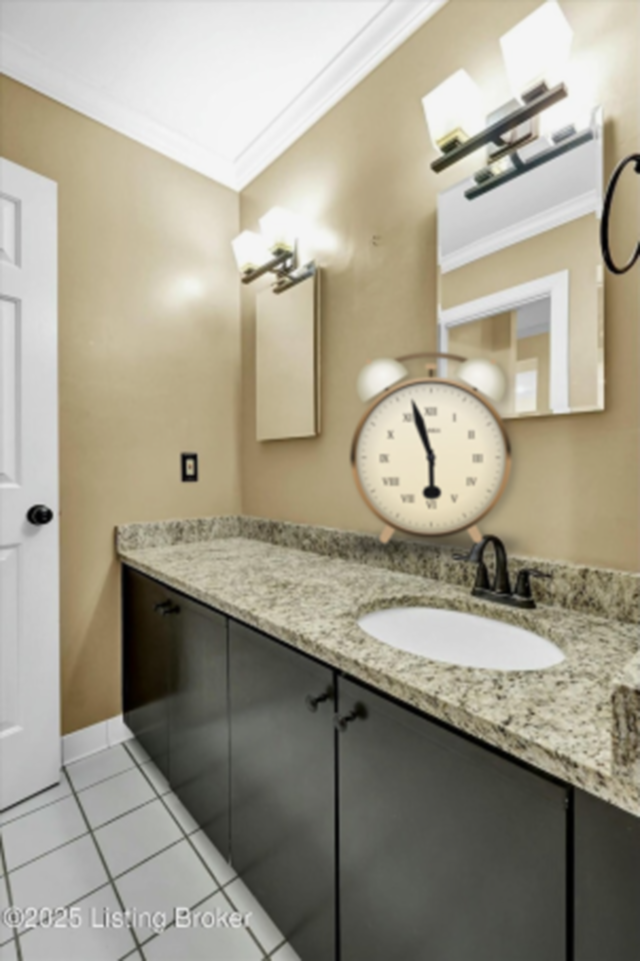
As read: 5:57
